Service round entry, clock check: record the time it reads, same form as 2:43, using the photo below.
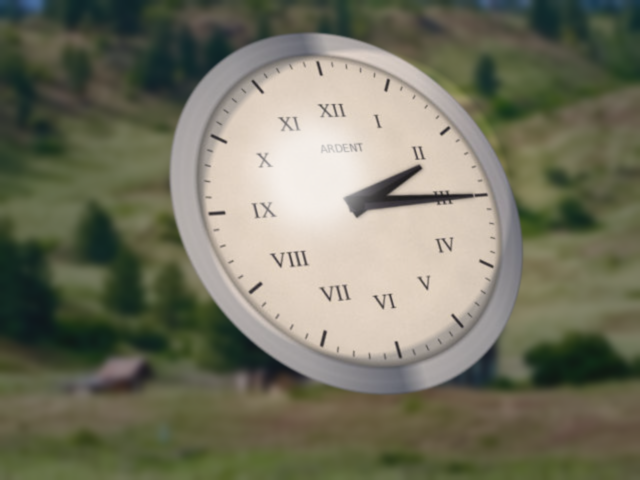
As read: 2:15
